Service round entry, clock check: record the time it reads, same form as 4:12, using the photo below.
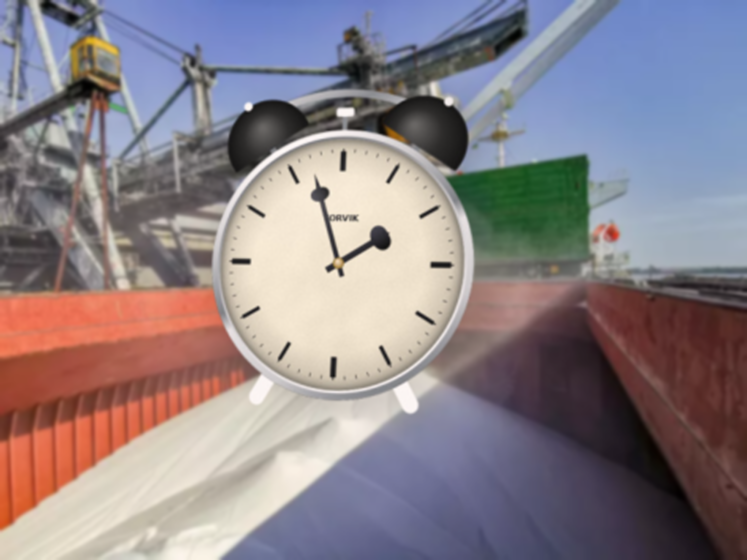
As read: 1:57
